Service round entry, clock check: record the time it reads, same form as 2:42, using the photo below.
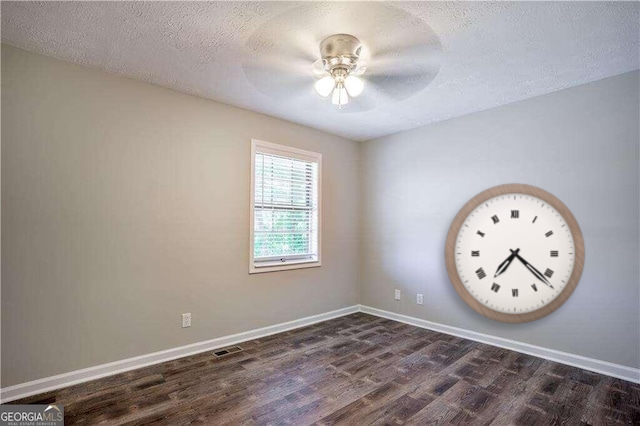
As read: 7:22
